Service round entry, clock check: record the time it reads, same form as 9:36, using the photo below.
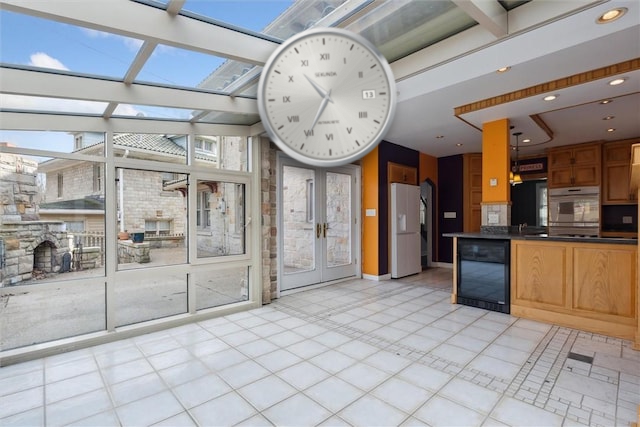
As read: 10:35
